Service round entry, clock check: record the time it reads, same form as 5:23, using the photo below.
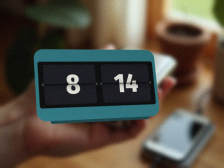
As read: 8:14
